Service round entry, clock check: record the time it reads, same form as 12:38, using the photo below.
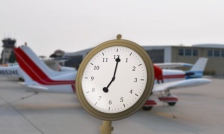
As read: 7:01
